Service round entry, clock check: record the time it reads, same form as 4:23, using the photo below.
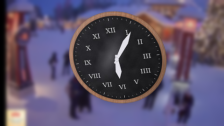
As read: 6:06
